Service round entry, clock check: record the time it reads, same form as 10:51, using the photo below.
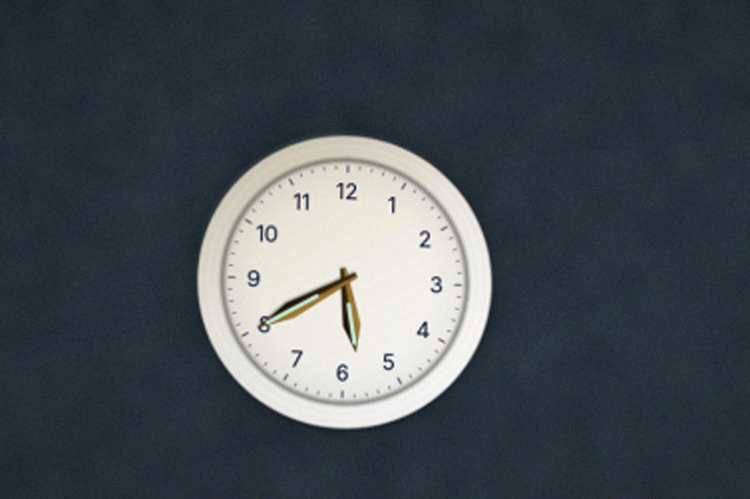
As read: 5:40
